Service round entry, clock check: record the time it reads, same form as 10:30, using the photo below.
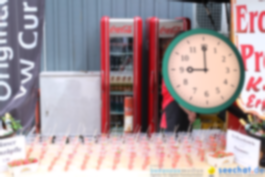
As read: 9:00
